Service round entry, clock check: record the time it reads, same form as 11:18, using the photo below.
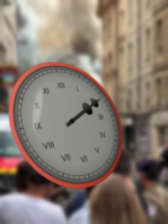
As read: 2:11
